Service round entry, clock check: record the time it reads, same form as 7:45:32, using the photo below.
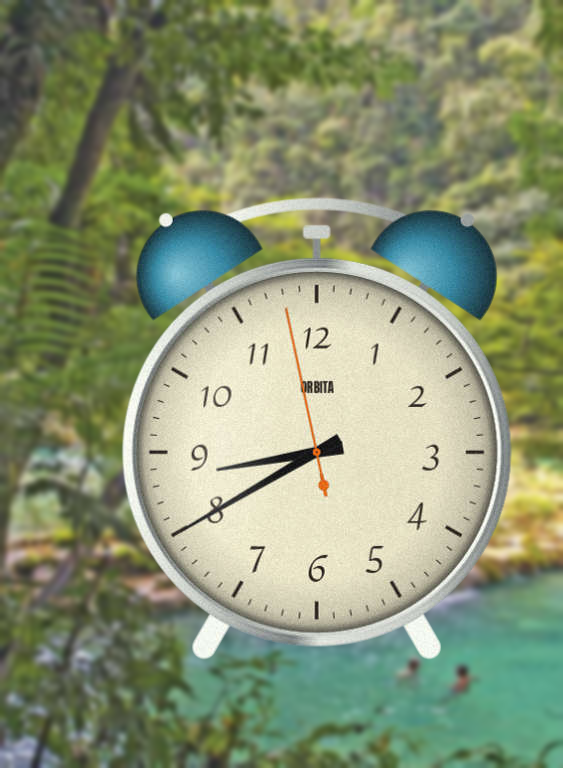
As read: 8:39:58
